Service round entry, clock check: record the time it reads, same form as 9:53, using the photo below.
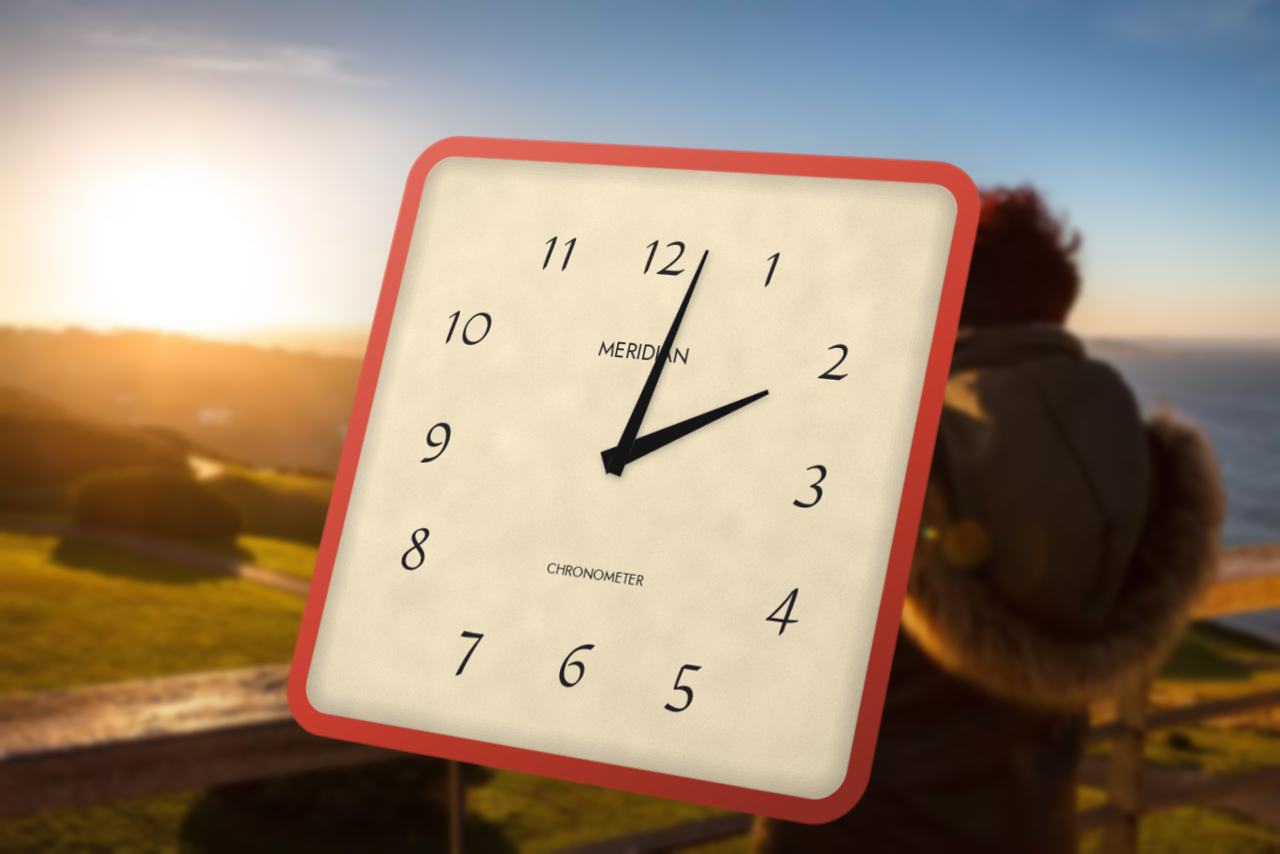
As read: 2:02
